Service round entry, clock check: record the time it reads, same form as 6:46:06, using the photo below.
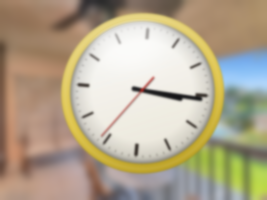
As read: 3:15:36
